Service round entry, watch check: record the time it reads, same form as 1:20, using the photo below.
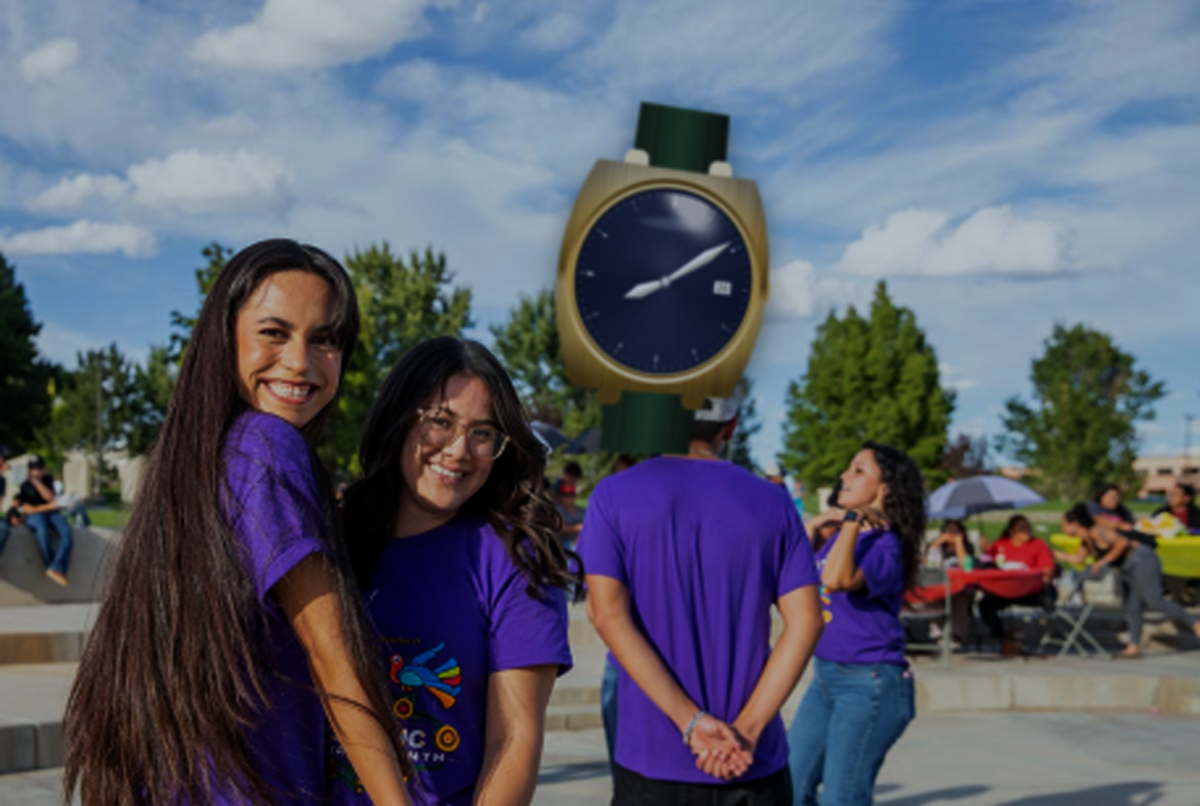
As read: 8:09
